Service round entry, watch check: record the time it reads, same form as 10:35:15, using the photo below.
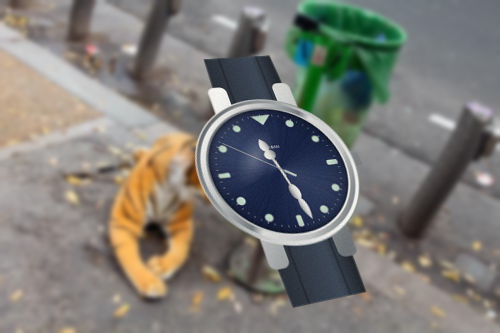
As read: 11:27:51
